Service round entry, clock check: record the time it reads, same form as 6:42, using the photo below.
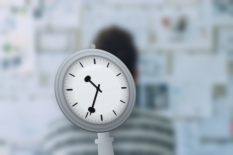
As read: 10:34
